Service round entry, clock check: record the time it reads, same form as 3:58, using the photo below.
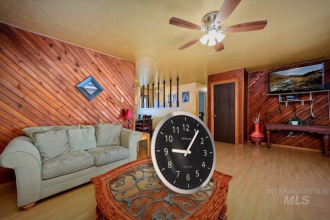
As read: 9:06
